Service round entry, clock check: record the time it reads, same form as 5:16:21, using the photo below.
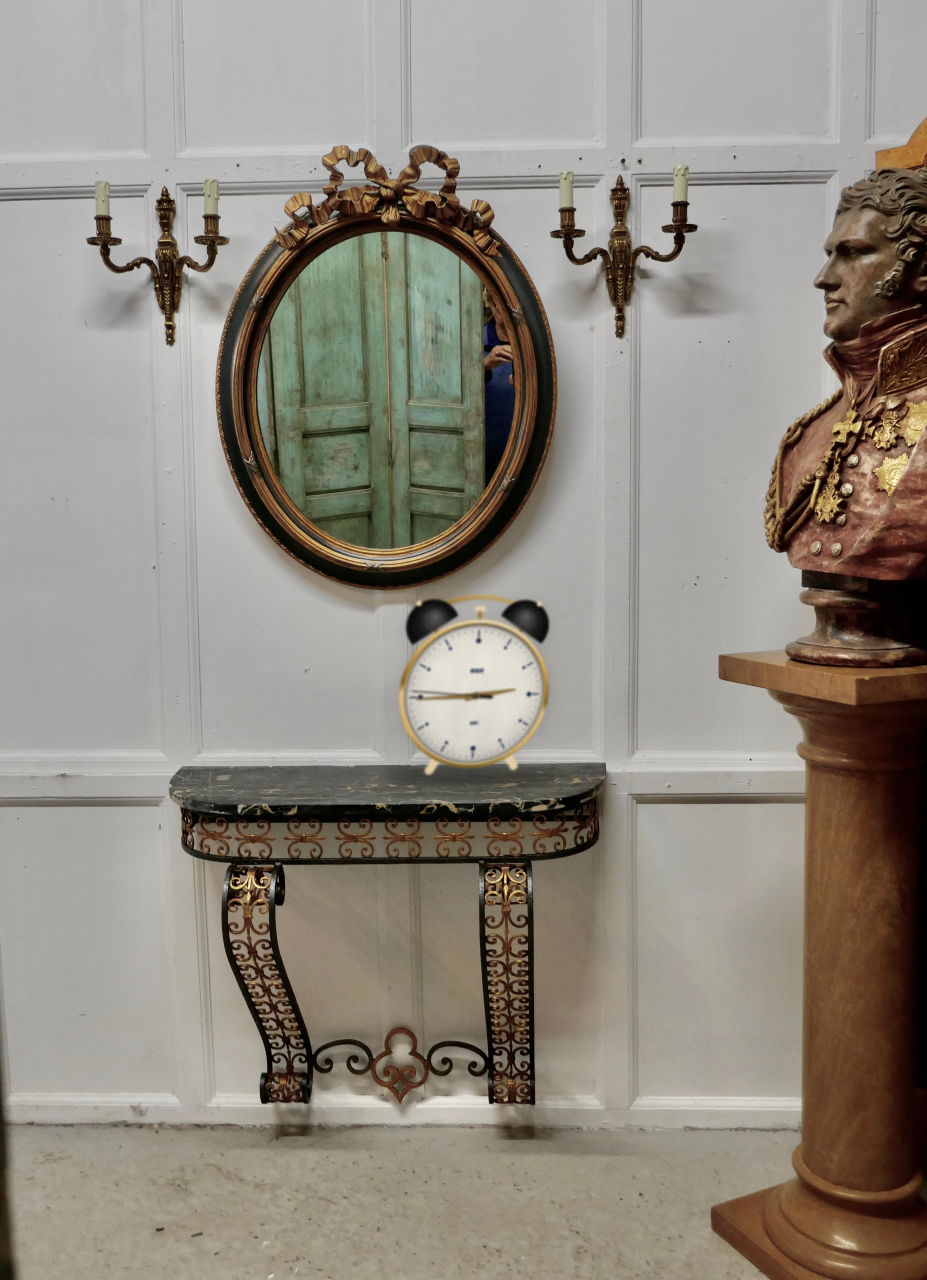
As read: 2:44:46
